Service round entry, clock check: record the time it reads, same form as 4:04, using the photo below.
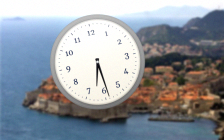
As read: 6:29
